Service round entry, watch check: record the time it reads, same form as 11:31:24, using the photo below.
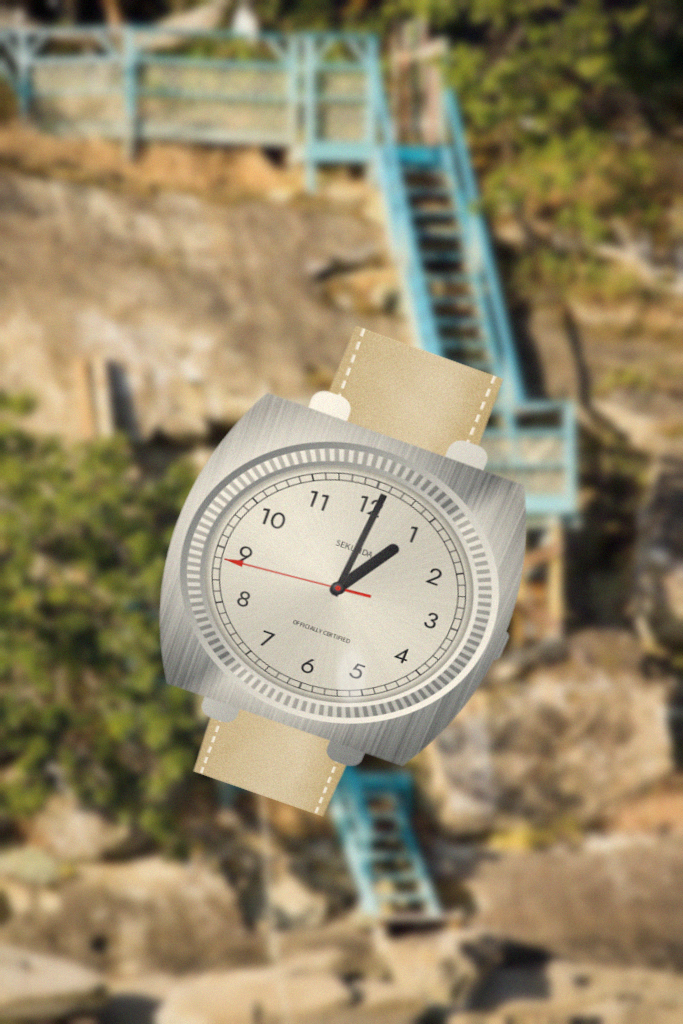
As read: 1:00:44
